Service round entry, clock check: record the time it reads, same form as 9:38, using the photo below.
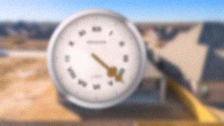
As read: 4:22
